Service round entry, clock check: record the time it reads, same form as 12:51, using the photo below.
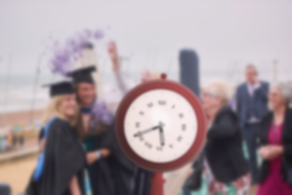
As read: 5:41
